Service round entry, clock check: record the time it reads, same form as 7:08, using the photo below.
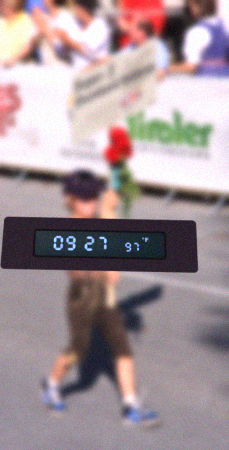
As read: 9:27
